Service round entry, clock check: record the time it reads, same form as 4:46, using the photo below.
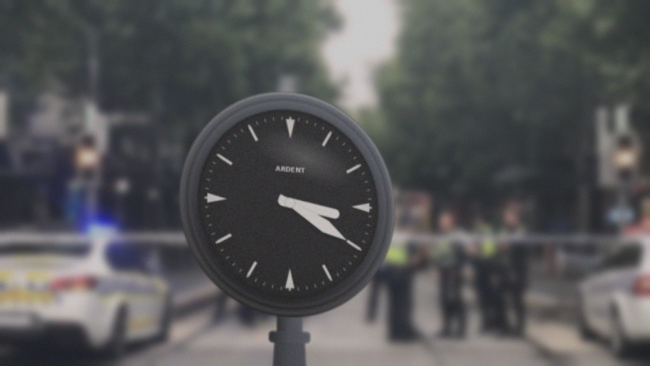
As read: 3:20
